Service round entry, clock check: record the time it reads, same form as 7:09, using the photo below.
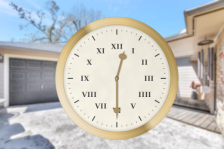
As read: 12:30
